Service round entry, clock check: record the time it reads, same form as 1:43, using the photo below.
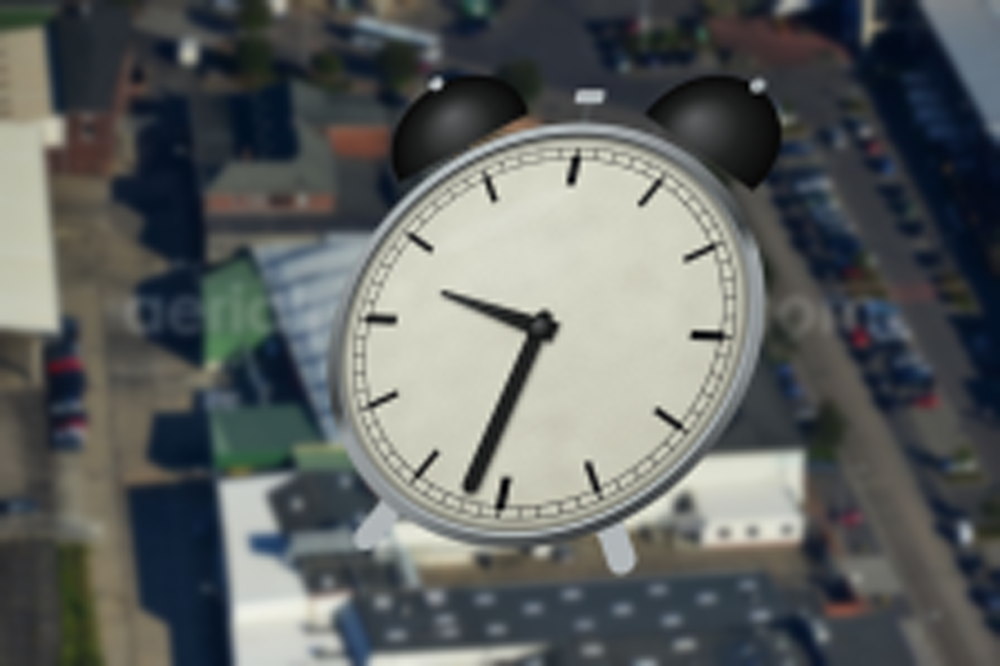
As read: 9:32
